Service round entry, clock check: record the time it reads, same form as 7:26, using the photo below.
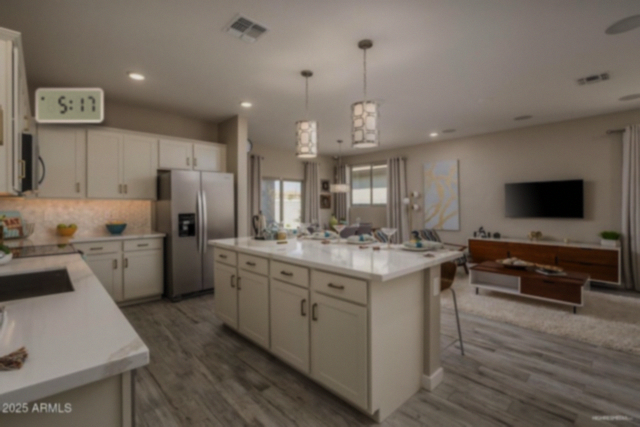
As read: 5:17
